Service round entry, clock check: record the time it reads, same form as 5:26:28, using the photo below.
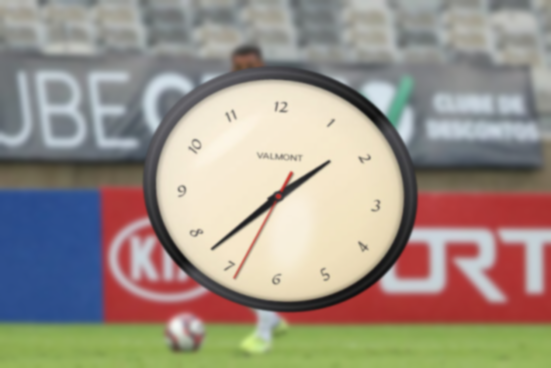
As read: 1:37:34
